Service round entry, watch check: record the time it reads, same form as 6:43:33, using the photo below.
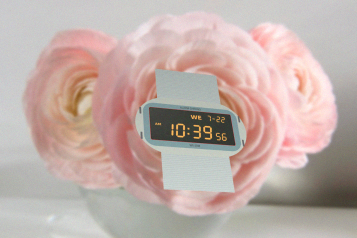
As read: 10:39:56
